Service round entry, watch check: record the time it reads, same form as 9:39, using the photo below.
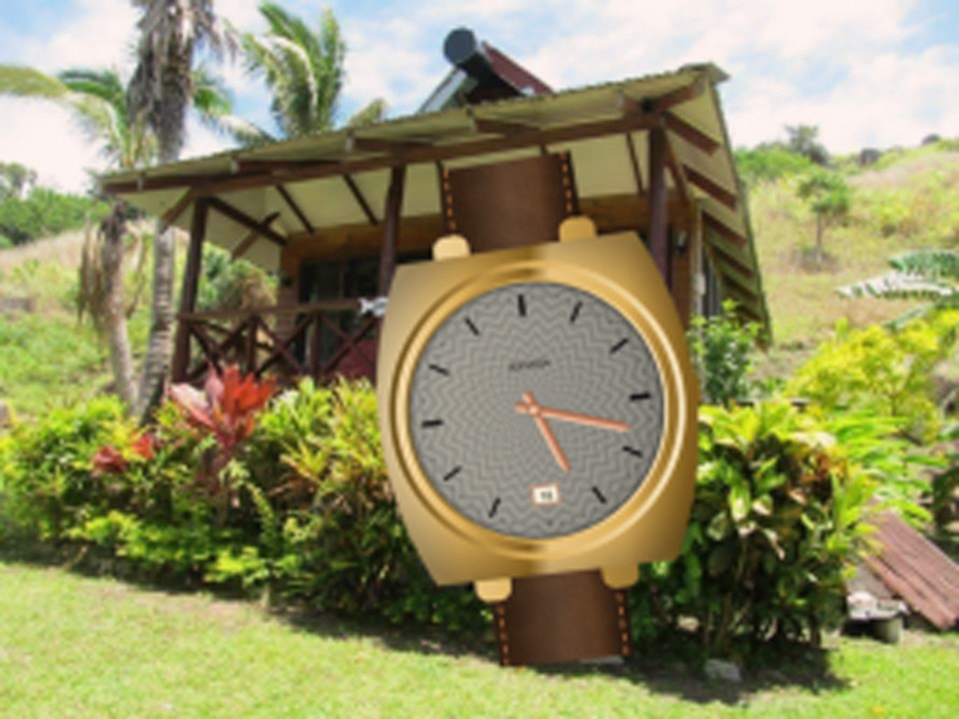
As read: 5:18
